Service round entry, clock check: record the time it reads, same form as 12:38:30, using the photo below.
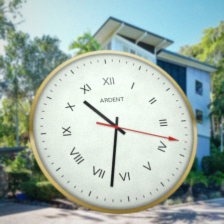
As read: 10:32:18
